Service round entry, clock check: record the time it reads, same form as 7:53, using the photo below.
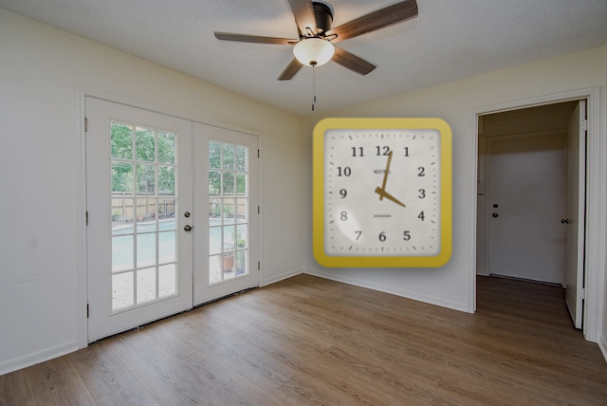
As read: 4:02
